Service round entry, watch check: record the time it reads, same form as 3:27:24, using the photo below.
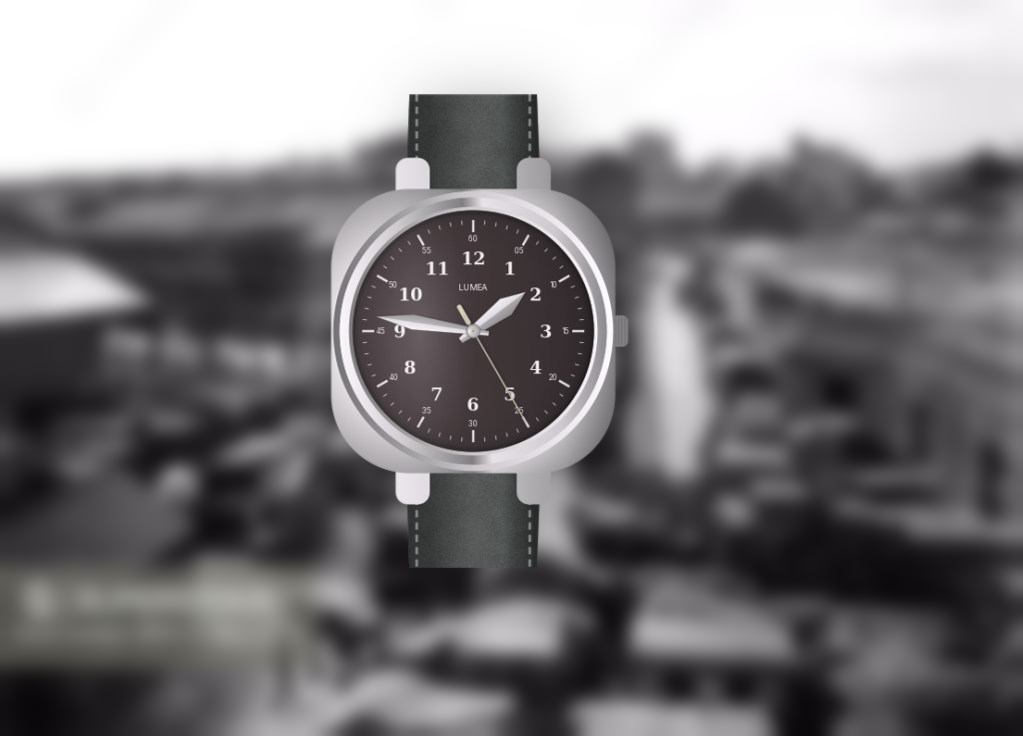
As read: 1:46:25
